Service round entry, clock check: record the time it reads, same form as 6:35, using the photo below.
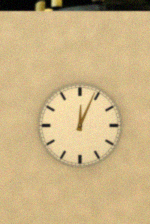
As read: 12:04
